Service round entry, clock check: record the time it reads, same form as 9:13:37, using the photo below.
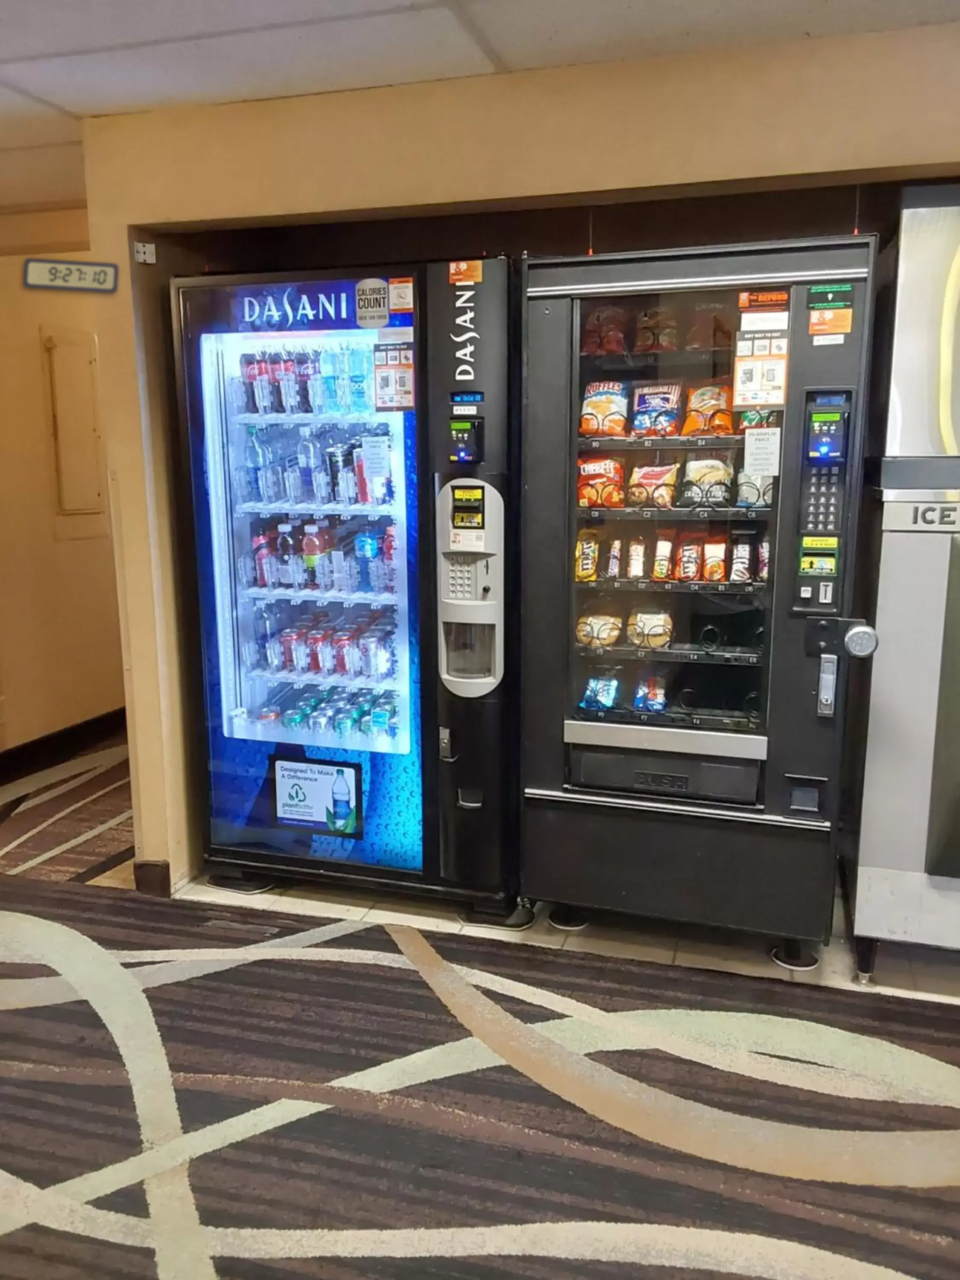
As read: 9:27:10
